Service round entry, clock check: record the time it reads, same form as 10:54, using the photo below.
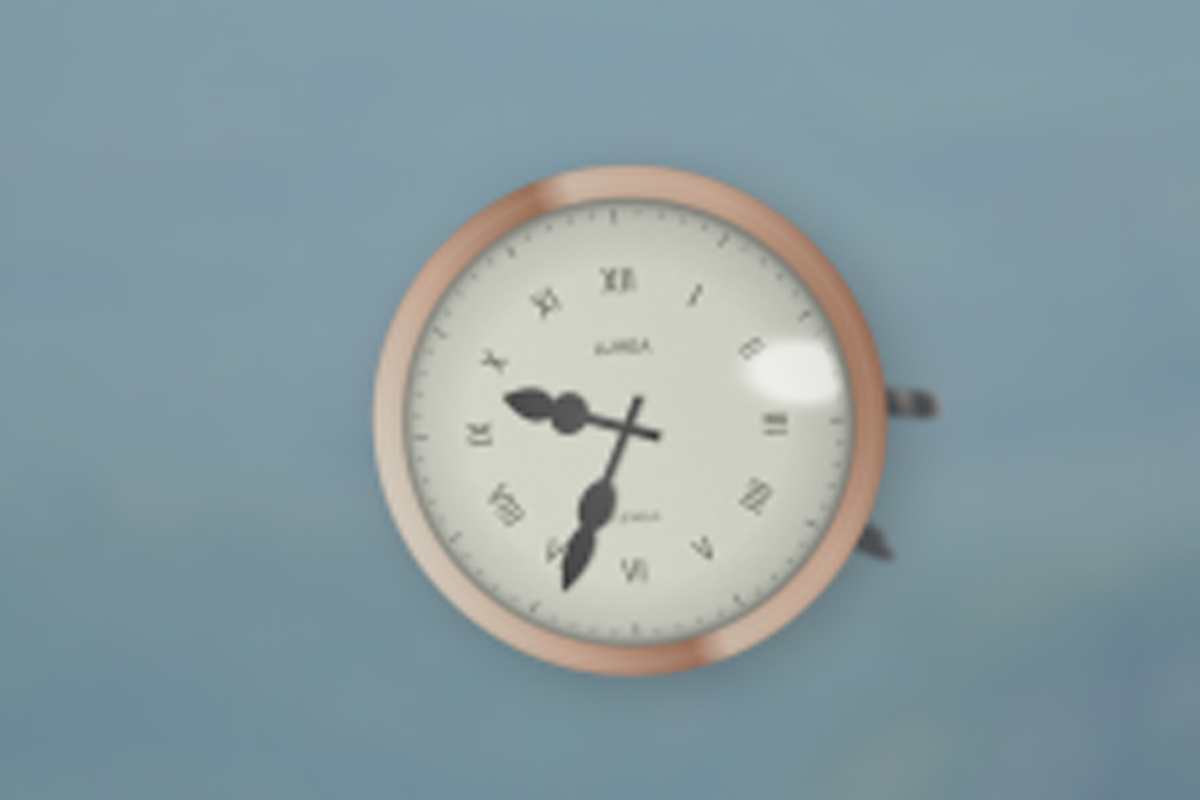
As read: 9:34
